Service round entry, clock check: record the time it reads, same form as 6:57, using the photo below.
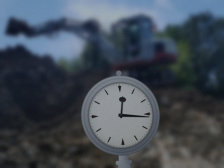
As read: 12:16
